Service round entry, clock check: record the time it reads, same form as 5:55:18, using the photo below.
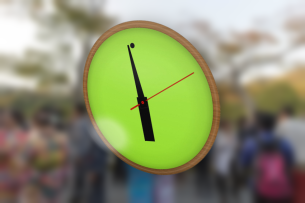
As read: 5:59:11
